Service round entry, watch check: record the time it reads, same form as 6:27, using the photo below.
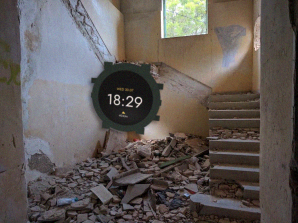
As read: 18:29
